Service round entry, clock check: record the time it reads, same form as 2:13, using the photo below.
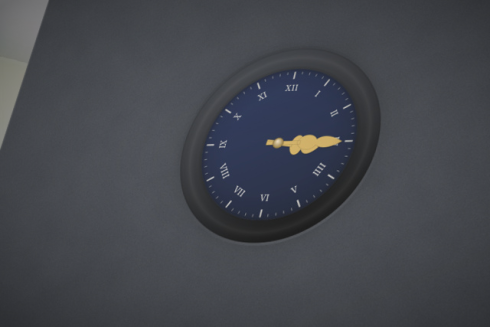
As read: 3:15
